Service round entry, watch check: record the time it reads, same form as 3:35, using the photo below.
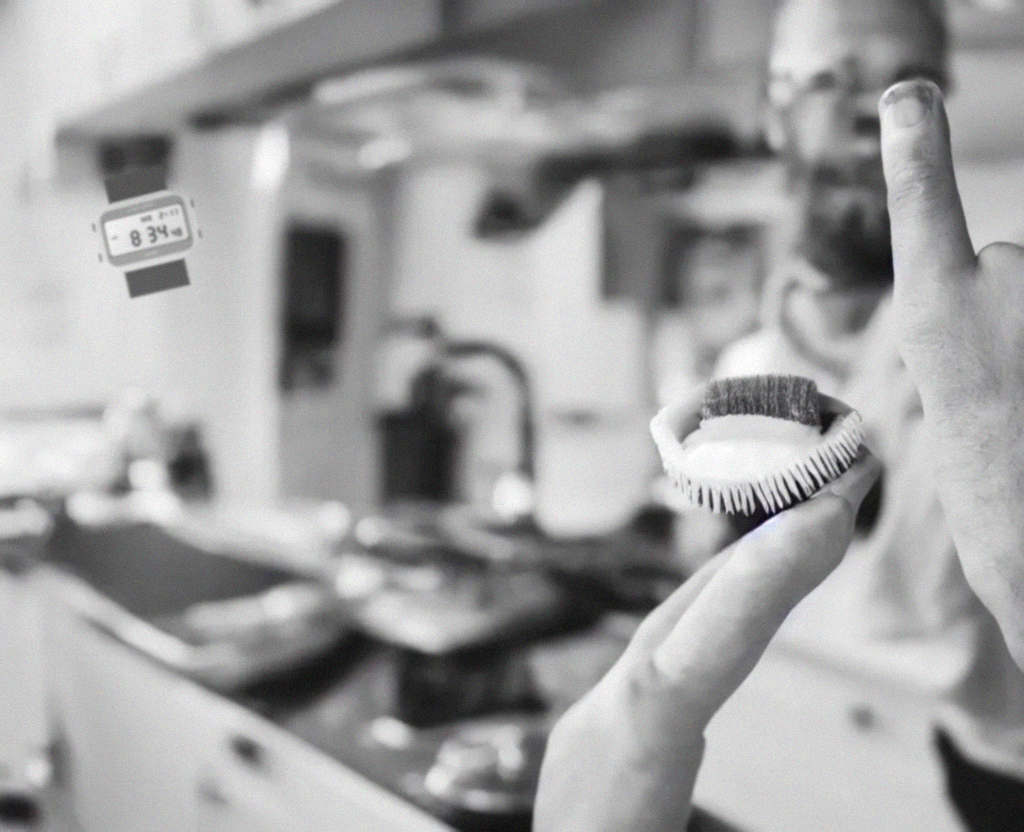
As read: 8:34
